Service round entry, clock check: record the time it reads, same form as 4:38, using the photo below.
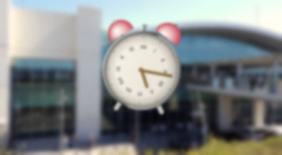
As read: 5:16
